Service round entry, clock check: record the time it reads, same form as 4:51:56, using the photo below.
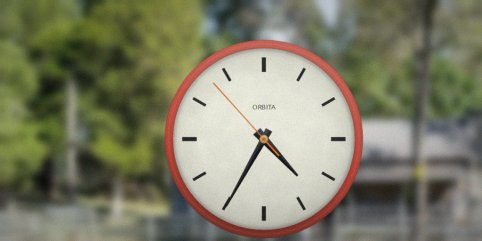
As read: 4:34:53
